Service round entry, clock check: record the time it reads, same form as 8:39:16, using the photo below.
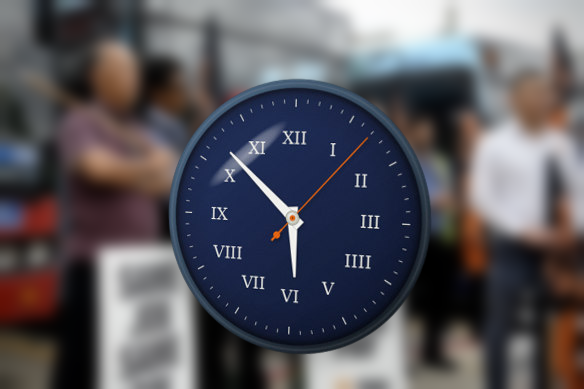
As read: 5:52:07
